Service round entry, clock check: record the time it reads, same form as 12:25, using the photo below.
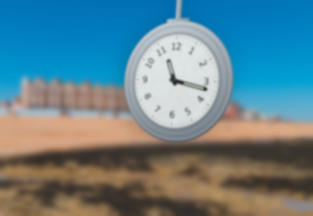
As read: 11:17
